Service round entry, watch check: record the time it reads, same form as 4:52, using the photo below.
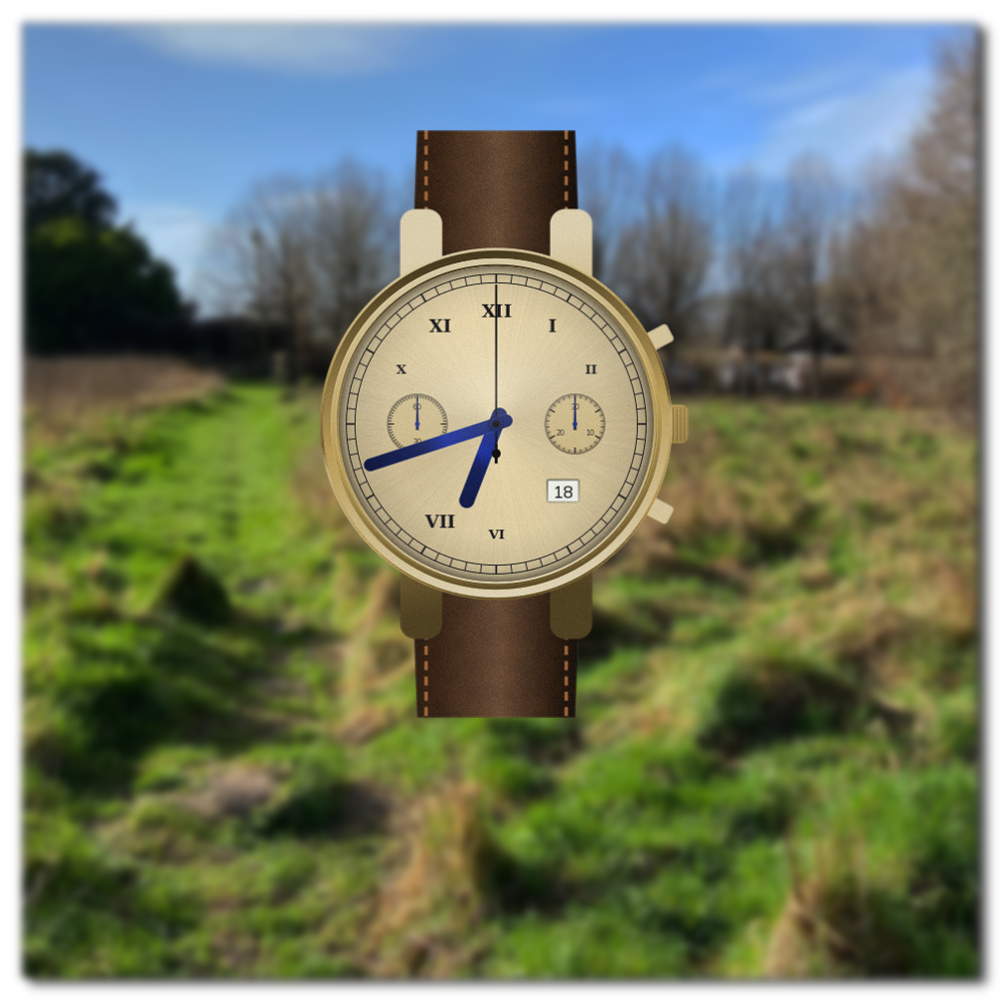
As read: 6:42
